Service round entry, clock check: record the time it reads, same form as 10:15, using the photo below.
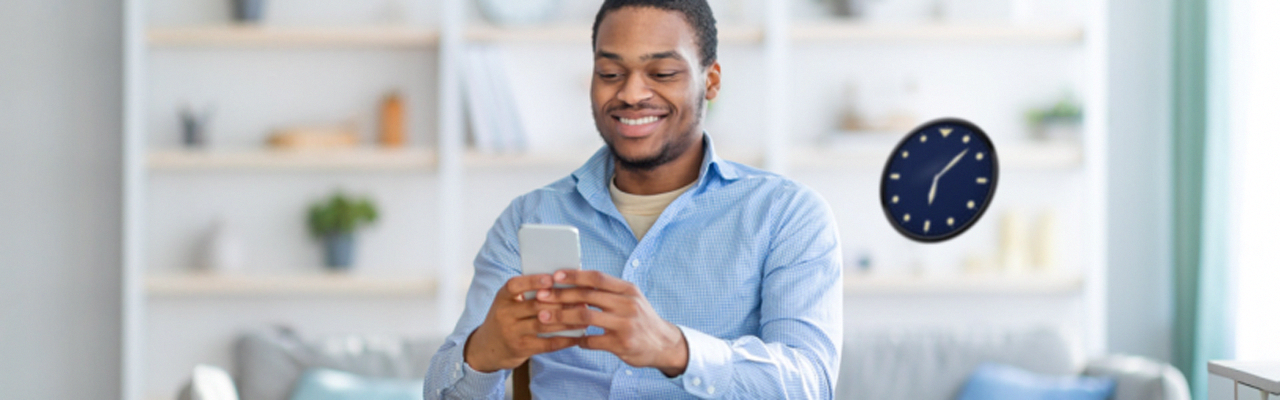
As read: 6:07
